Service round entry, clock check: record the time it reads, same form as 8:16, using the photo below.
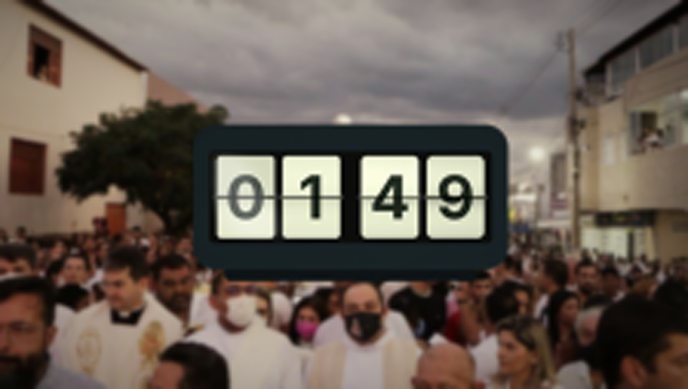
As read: 1:49
